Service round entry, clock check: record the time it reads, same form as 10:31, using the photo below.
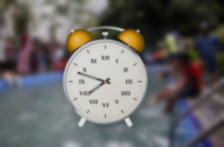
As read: 7:48
